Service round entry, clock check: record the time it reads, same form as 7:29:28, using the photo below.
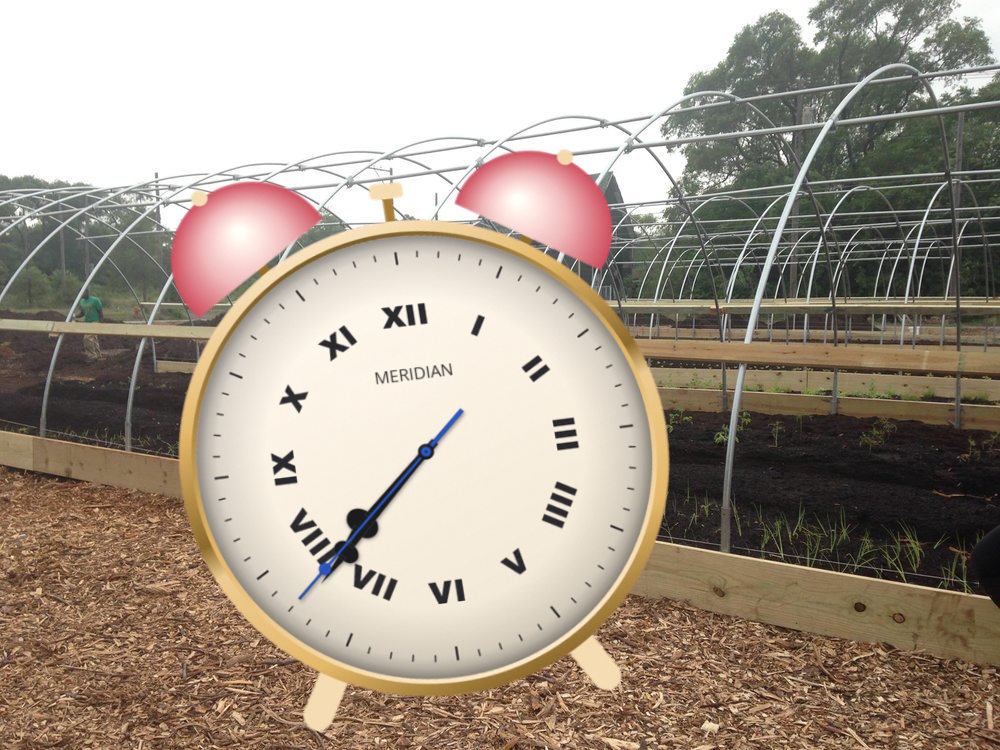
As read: 7:37:38
